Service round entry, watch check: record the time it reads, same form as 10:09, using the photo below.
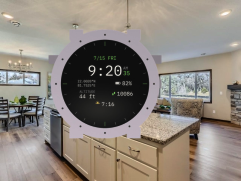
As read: 9:20
